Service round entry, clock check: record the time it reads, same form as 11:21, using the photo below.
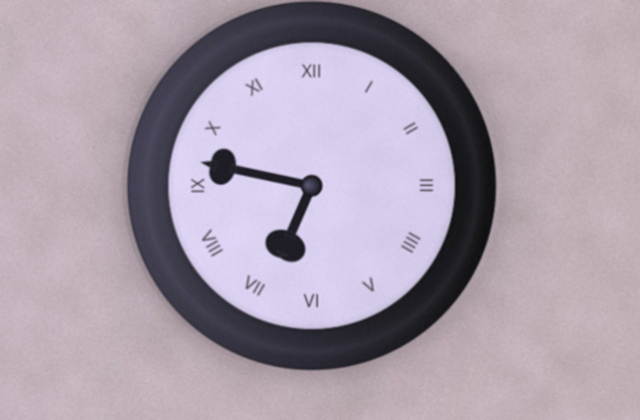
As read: 6:47
